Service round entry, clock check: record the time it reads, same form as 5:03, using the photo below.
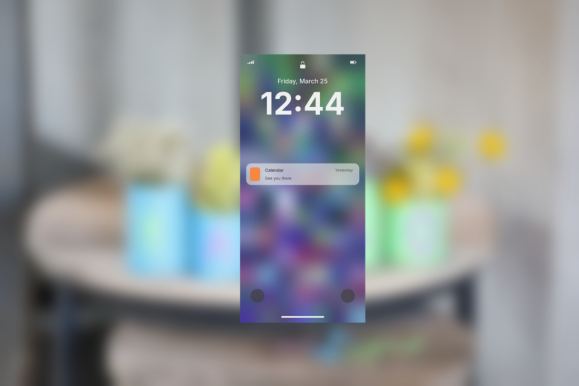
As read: 12:44
